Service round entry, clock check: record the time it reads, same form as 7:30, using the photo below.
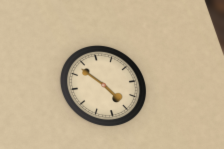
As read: 4:53
